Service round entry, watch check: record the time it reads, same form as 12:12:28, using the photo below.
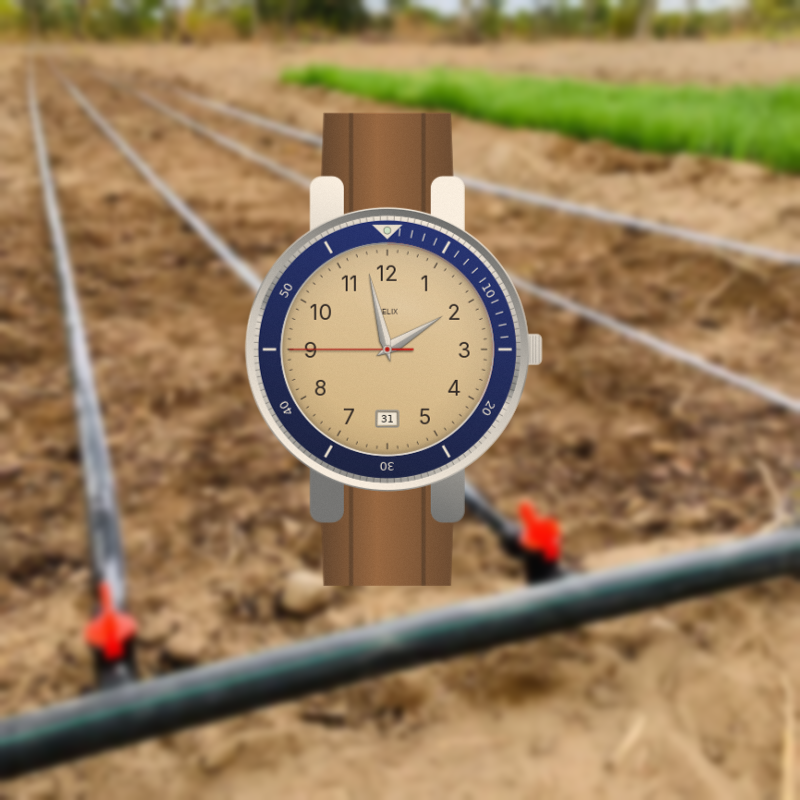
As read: 1:57:45
